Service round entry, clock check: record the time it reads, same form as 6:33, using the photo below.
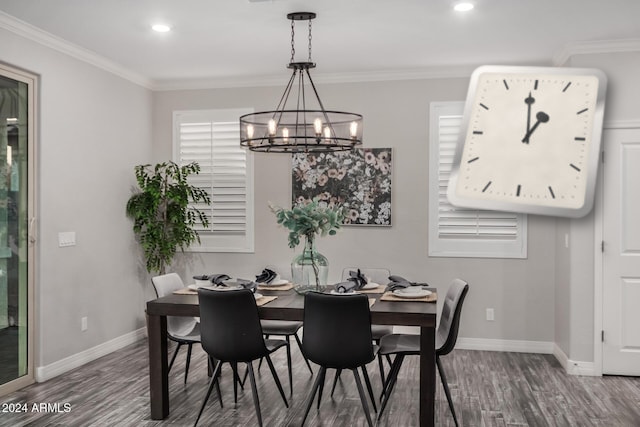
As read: 12:59
